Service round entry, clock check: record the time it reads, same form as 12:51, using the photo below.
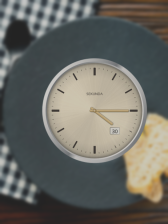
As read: 4:15
